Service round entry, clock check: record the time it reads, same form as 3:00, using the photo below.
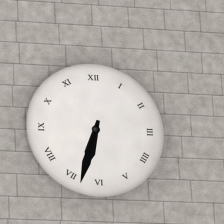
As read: 6:33
